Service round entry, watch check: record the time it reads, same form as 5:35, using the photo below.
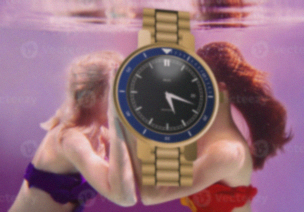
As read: 5:18
